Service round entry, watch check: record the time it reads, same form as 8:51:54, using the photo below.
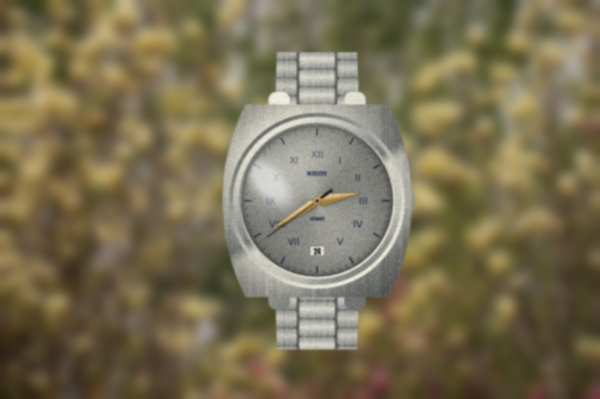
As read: 2:39:39
